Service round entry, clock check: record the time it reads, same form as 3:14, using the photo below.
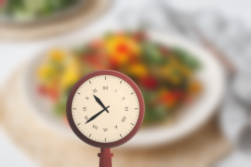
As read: 10:39
